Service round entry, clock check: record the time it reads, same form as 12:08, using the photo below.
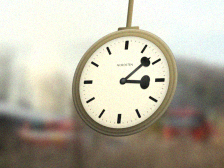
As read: 3:08
